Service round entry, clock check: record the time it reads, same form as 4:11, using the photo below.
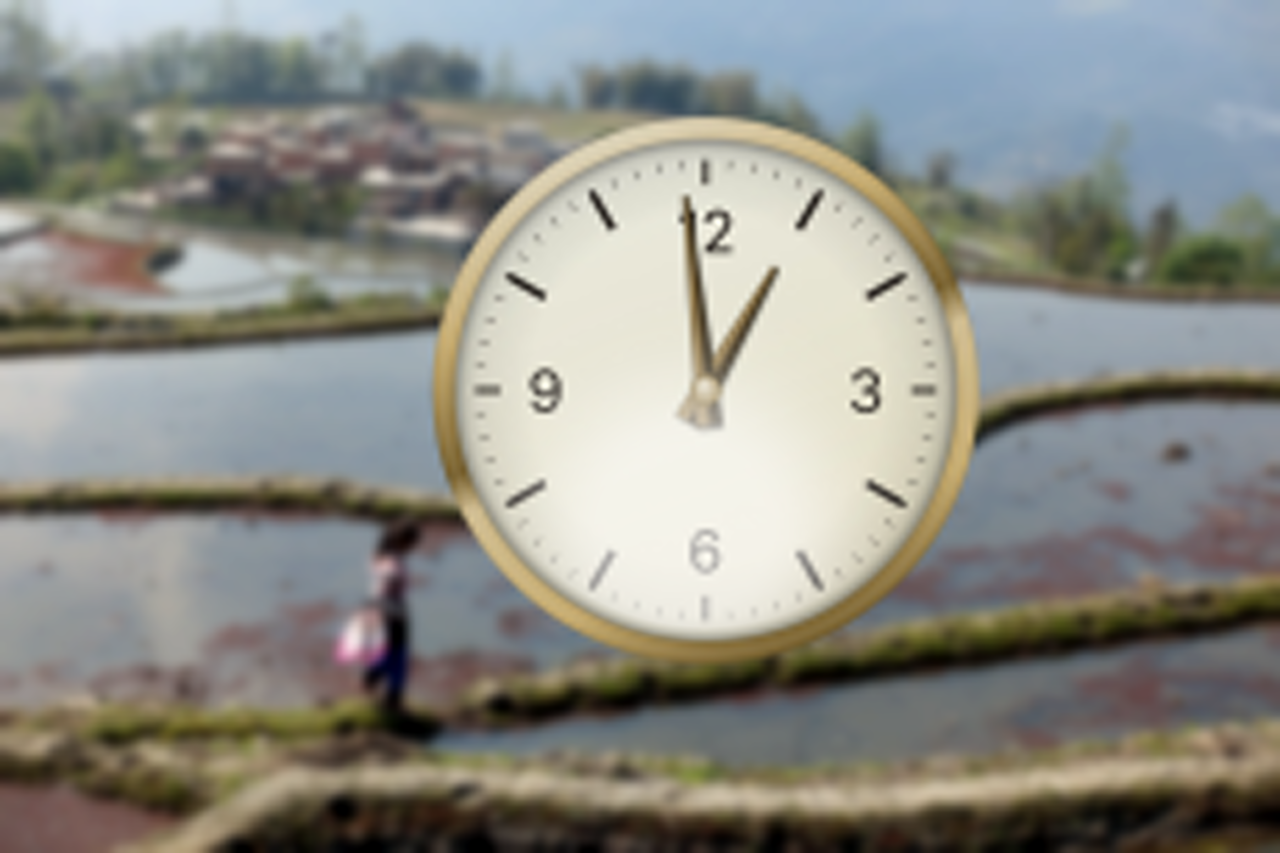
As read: 12:59
